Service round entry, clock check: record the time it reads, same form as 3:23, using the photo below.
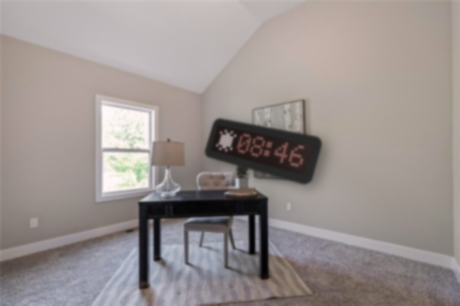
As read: 8:46
